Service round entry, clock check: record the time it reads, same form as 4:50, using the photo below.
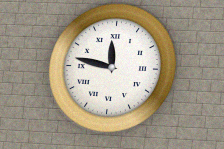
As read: 11:47
